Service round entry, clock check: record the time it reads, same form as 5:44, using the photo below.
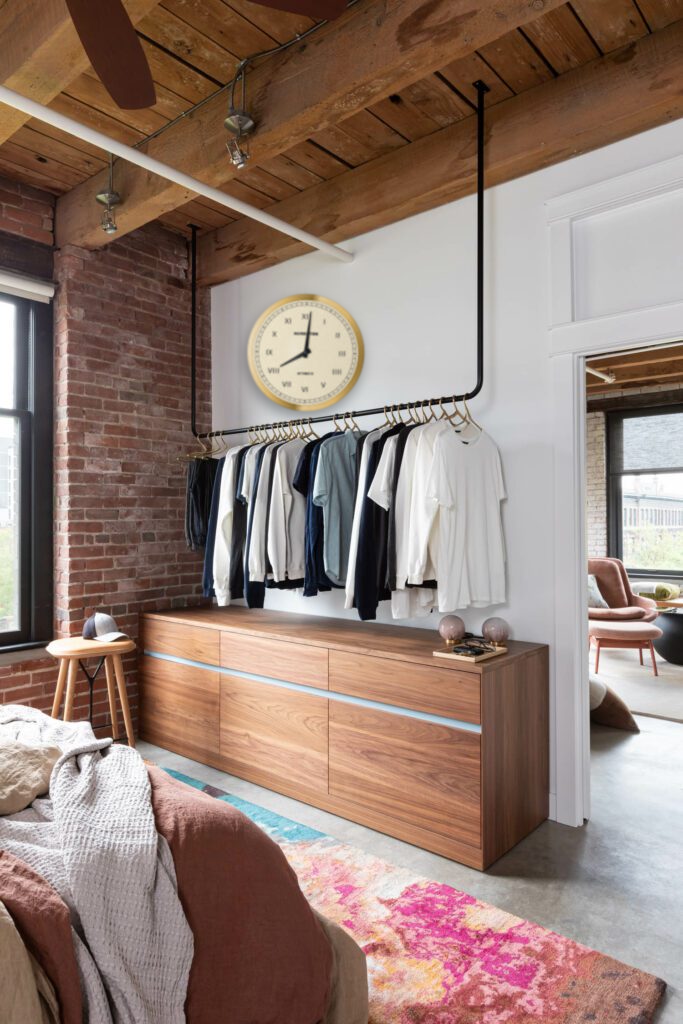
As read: 8:01
